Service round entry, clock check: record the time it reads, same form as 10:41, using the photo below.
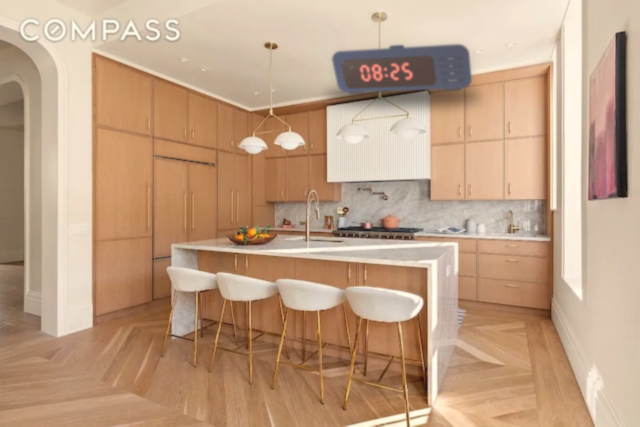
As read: 8:25
